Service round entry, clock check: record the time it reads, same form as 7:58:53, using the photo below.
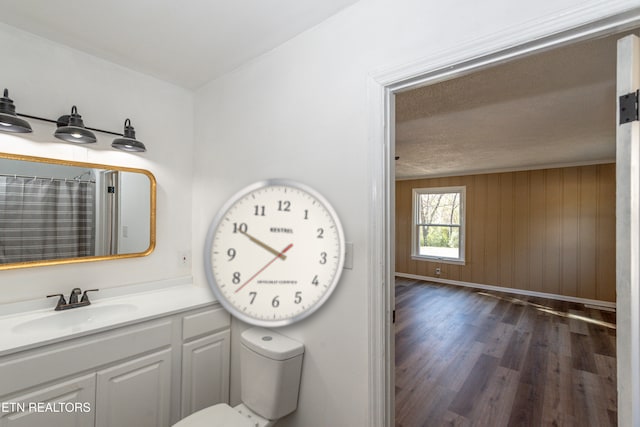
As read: 9:49:38
